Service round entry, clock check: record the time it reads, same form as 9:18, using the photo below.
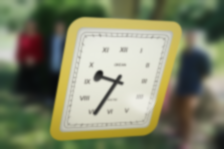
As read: 9:34
